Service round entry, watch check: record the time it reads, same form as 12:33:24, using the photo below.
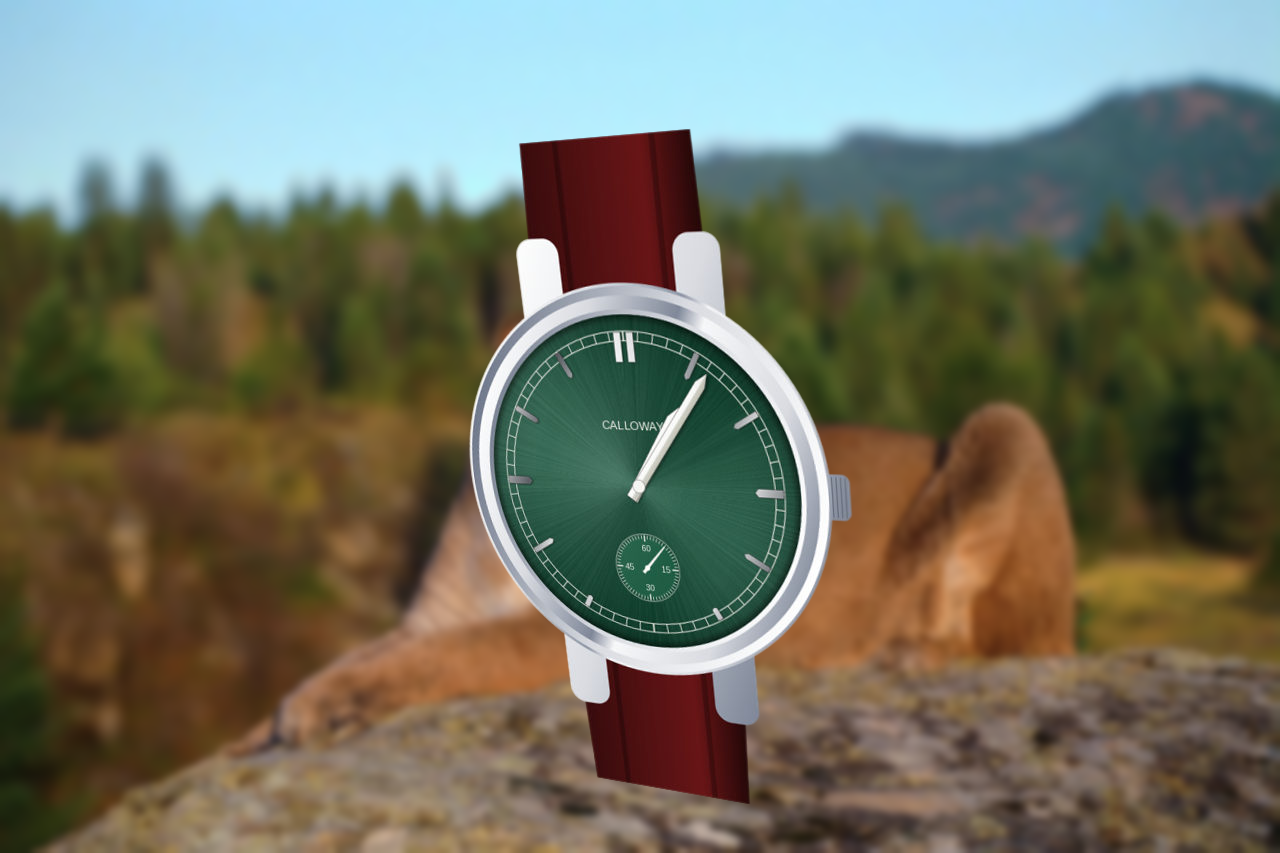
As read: 1:06:07
